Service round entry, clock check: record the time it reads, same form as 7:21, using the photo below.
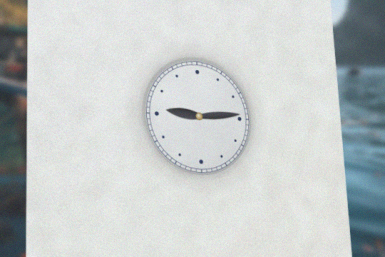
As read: 9:14
